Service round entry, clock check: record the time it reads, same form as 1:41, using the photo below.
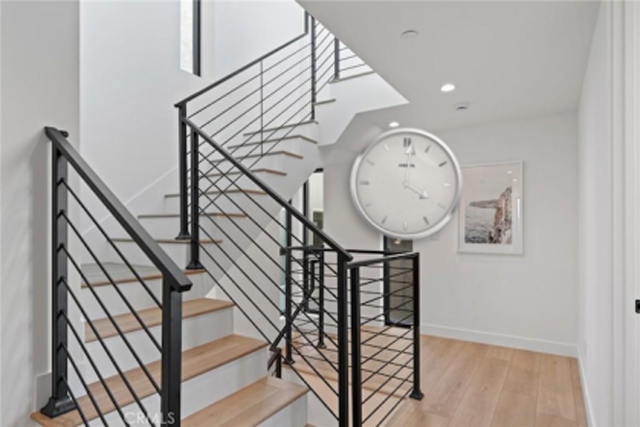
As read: 4:01
